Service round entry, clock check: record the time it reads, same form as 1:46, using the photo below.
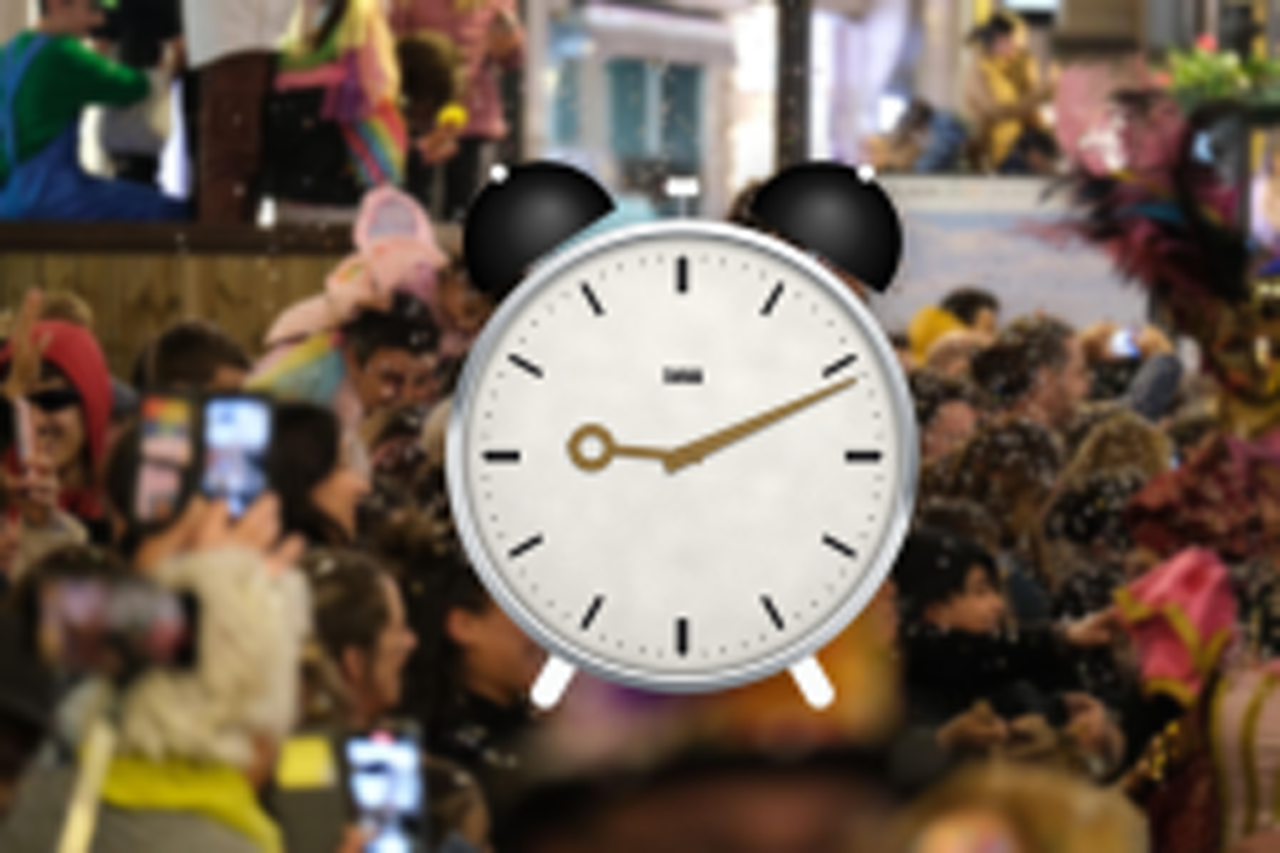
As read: 9:11
